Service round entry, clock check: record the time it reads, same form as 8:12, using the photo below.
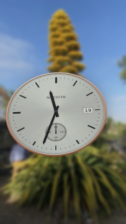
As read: 11:33
